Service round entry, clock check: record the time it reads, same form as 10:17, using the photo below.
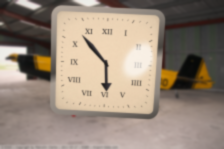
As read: 5:53
